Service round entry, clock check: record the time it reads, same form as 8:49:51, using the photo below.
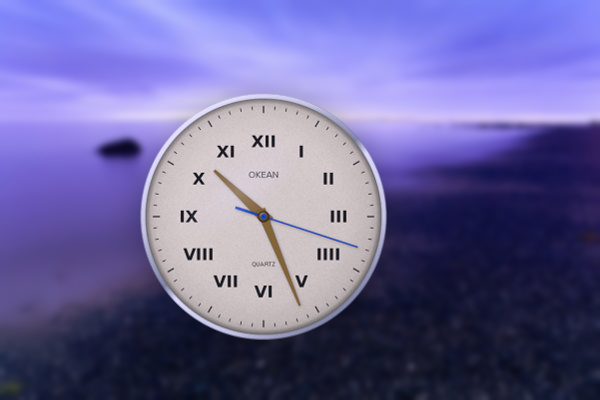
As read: 10:26:18
